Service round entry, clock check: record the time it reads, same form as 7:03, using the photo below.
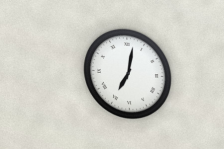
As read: 7:02
